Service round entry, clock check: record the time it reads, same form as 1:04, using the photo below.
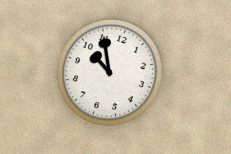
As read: 9:55
